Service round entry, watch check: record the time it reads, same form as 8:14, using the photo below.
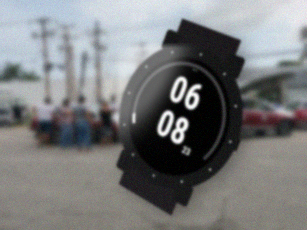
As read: 6:08
